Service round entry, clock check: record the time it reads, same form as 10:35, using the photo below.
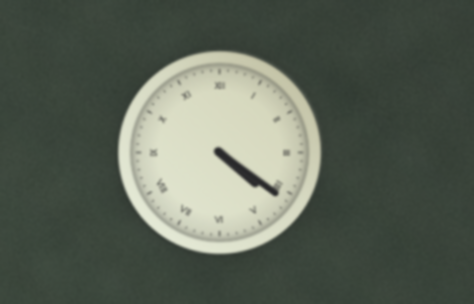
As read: 4:21
